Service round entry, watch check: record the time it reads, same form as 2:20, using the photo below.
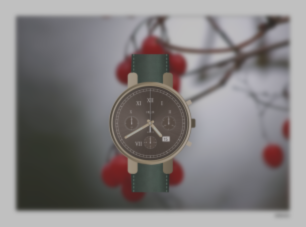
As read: 4:40
